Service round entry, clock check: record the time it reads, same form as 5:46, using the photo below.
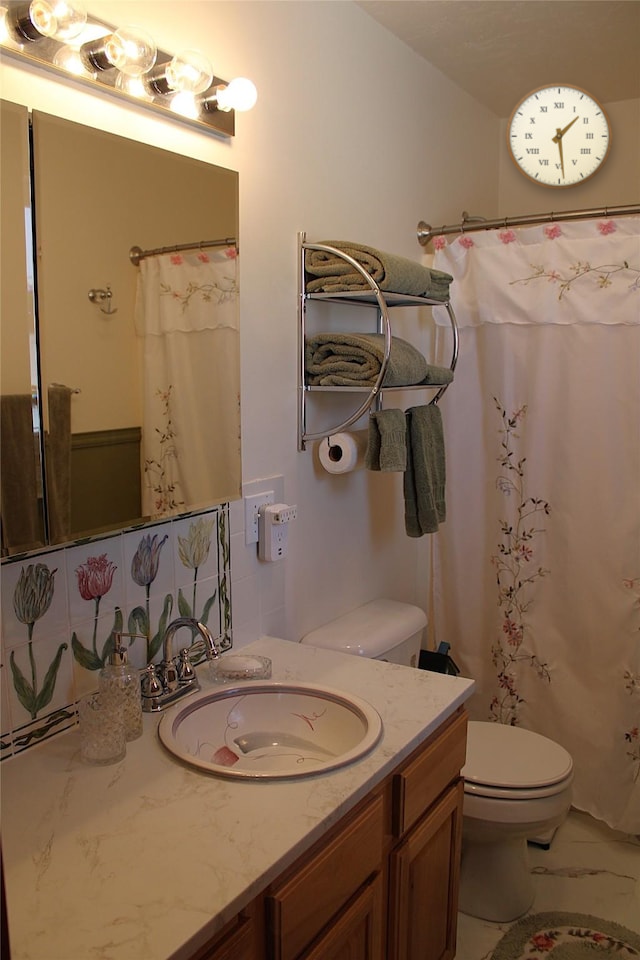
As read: 1:29
